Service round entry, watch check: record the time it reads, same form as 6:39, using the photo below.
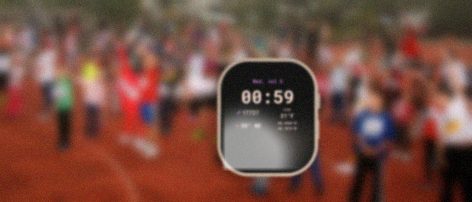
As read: 0:59
